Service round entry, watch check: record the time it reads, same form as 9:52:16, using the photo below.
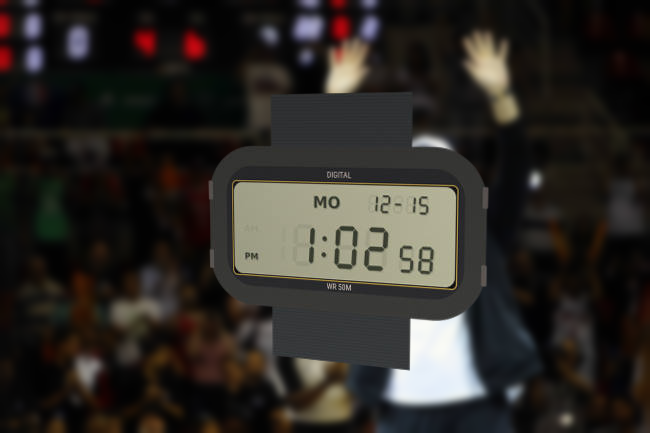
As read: 1:02:58
